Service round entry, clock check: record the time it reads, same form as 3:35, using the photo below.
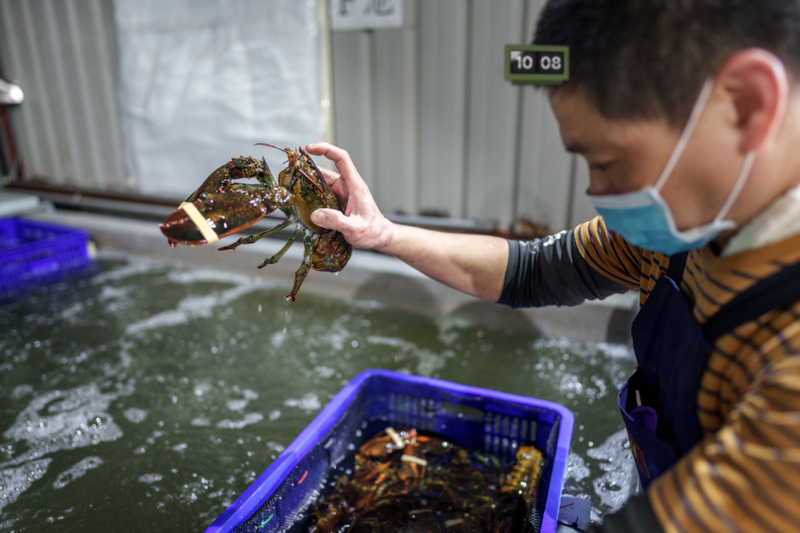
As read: 10:08
